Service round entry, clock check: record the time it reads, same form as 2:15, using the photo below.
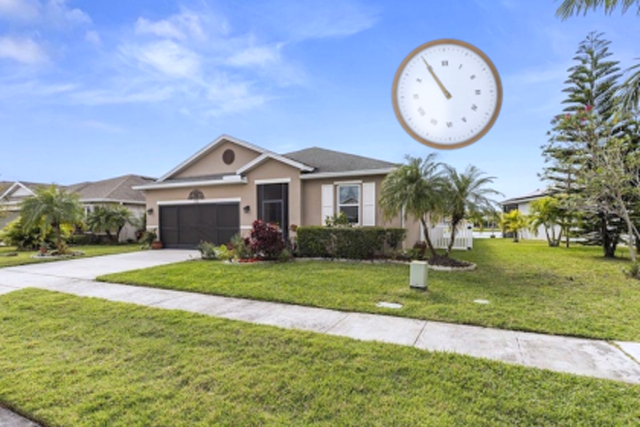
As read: 10:55
